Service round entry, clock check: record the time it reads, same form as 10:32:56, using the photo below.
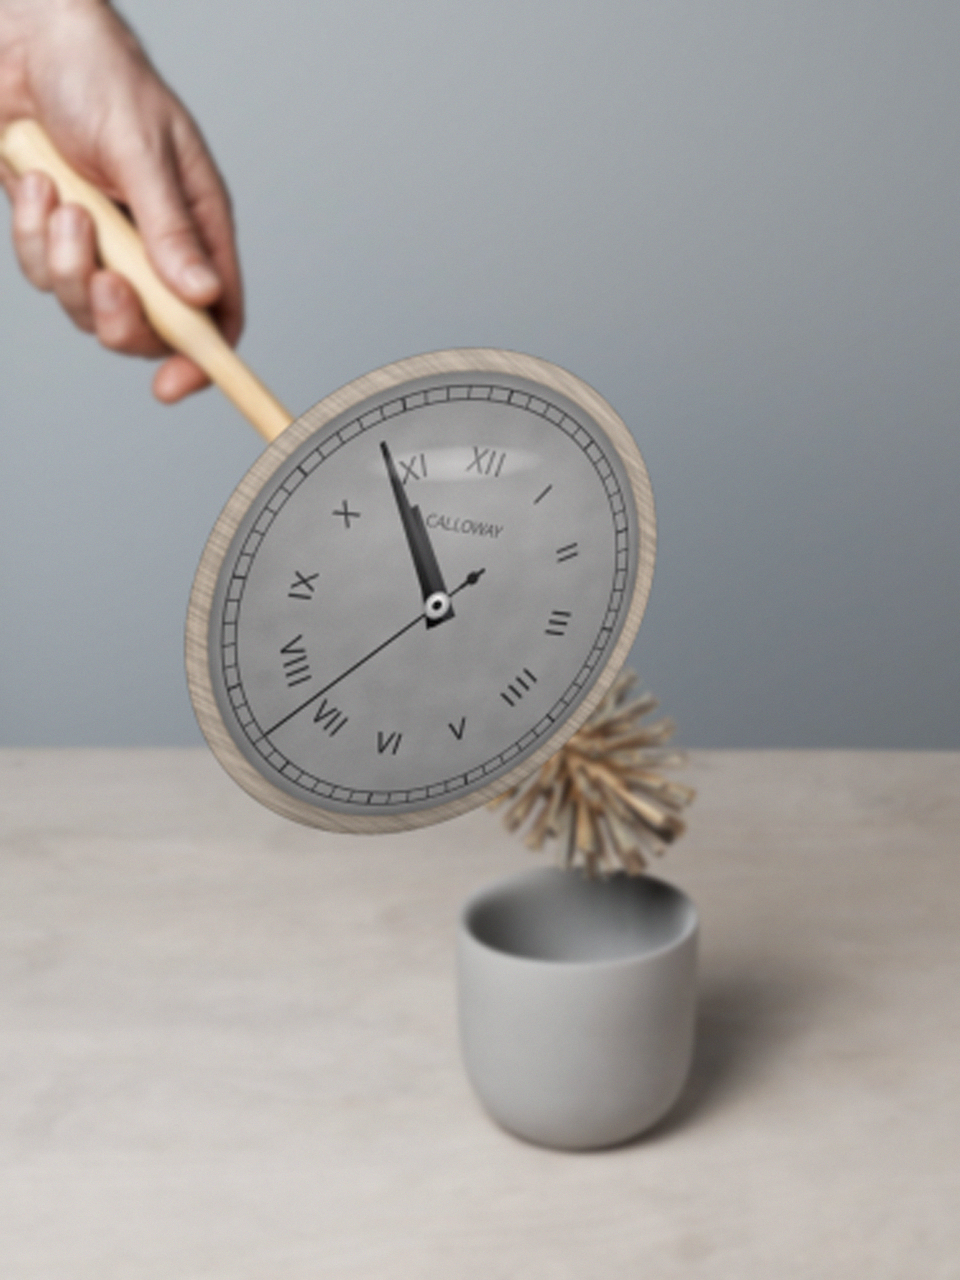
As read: 10:53:37
